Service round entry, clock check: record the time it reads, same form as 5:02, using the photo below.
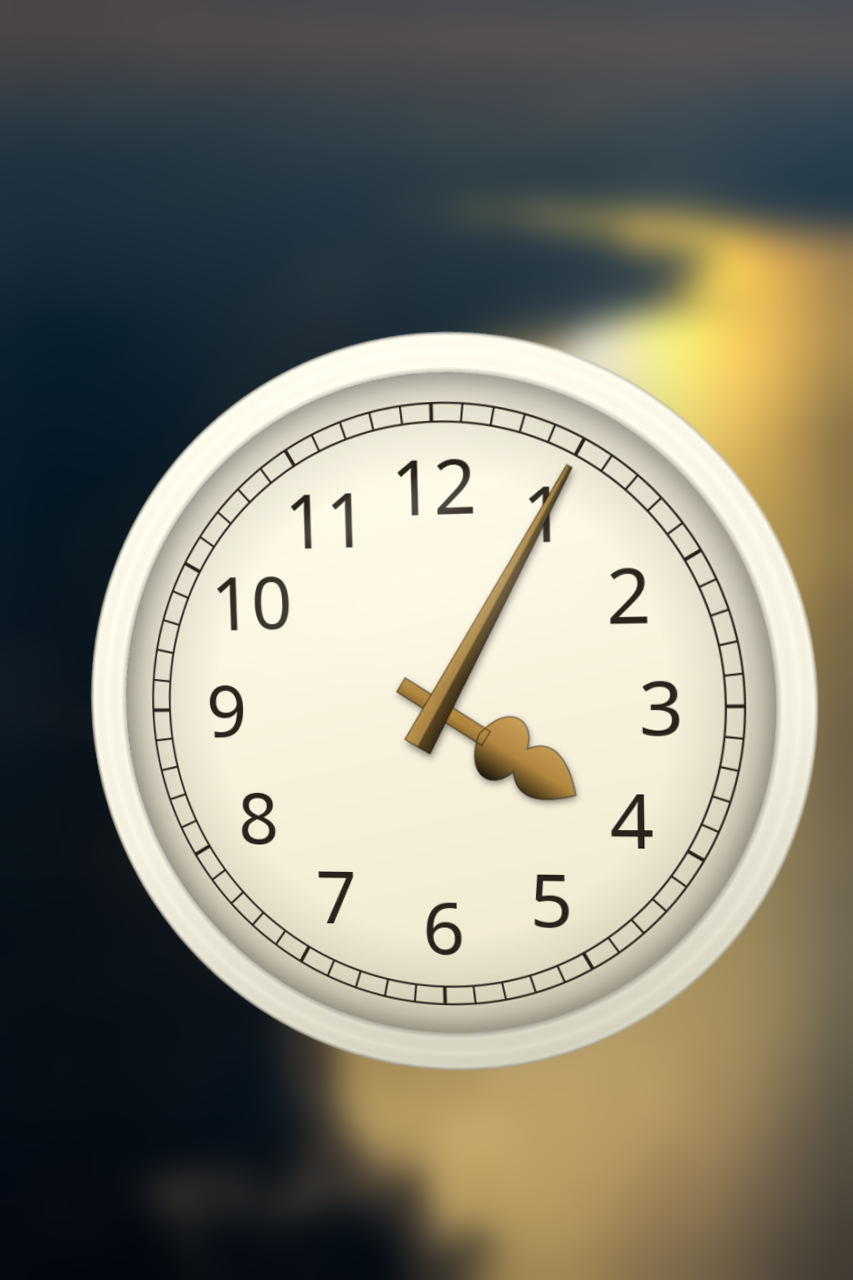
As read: 4:05
